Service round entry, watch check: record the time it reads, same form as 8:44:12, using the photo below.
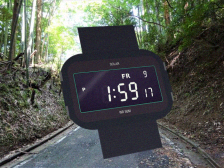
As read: 1:59:17
